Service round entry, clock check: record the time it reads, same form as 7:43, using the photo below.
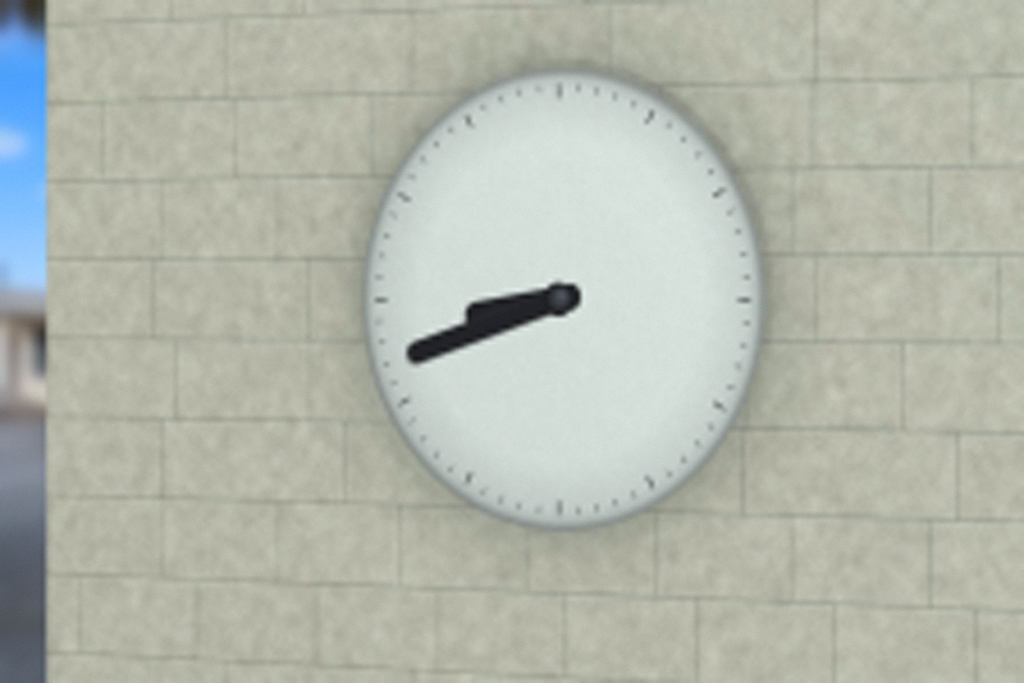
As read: 8:42
